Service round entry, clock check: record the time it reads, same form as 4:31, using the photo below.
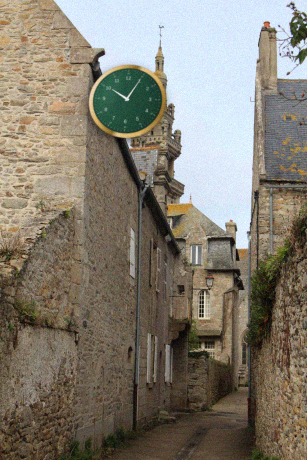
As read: 10:05
